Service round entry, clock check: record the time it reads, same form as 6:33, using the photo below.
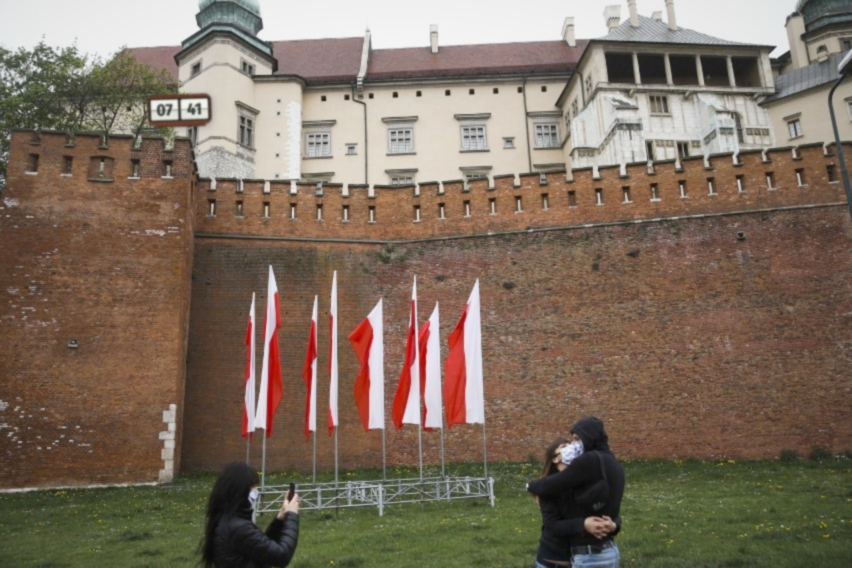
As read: 7:41
